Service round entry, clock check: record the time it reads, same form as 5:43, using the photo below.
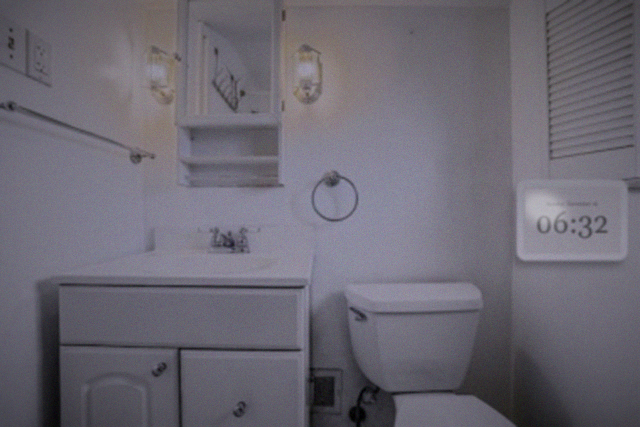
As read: 6:32
